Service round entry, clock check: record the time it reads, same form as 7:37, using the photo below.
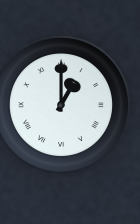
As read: 1:00
